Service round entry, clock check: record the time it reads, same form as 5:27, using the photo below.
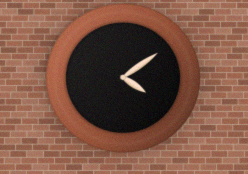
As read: 4:09
